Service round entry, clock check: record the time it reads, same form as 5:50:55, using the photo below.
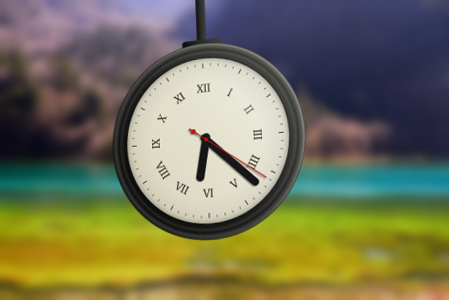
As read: 6:22:21
